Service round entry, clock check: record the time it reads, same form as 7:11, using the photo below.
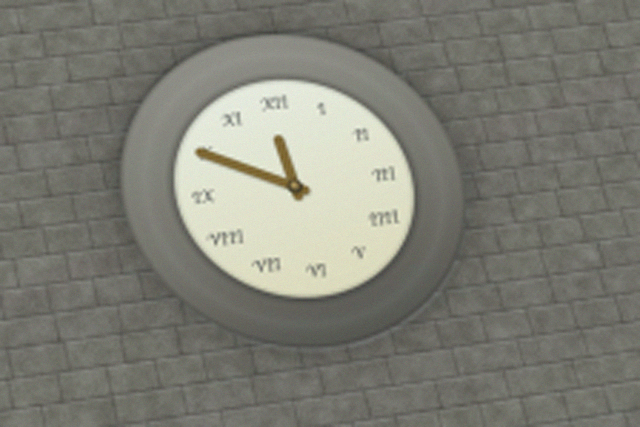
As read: 11:50
